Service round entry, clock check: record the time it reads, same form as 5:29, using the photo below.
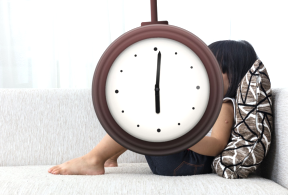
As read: 6:01
